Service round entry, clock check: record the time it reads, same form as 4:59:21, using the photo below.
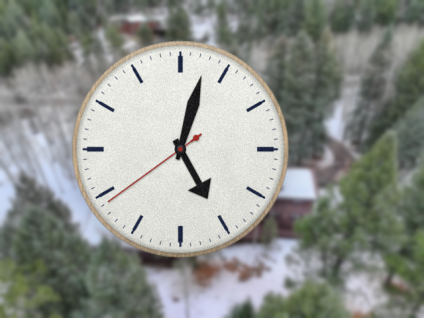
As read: 5:02:39
